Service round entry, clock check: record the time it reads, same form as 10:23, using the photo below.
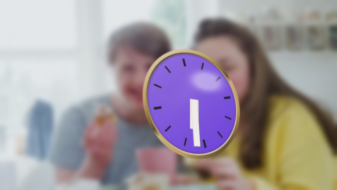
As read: 6:32
